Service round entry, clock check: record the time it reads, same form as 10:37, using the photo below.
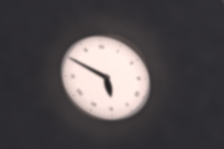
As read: 5:50
